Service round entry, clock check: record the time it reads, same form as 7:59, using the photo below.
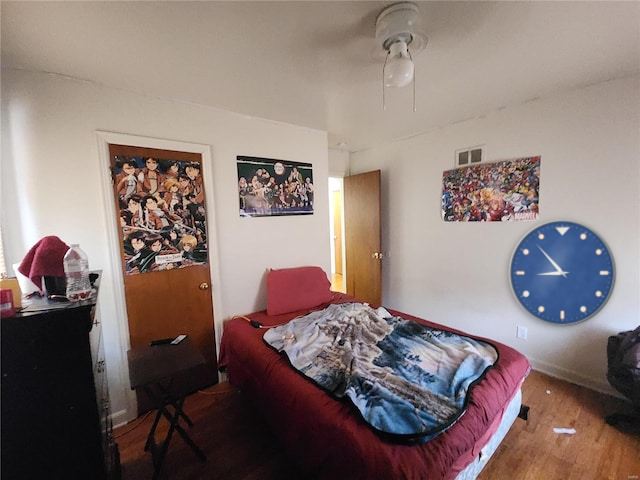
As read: 8:53
